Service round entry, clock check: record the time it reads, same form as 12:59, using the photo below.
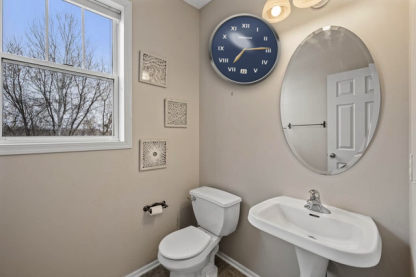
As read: 7:14
